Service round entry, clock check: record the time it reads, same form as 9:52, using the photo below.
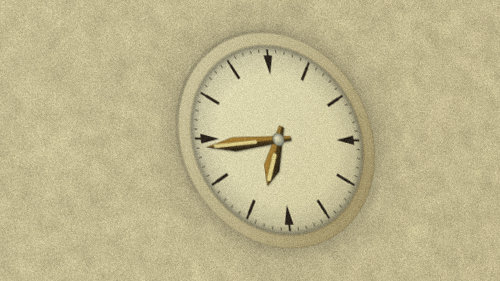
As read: 6:44
